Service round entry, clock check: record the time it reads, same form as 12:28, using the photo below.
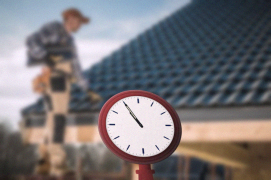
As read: 10:55
